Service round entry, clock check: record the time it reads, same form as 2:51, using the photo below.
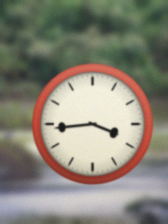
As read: 3:44
